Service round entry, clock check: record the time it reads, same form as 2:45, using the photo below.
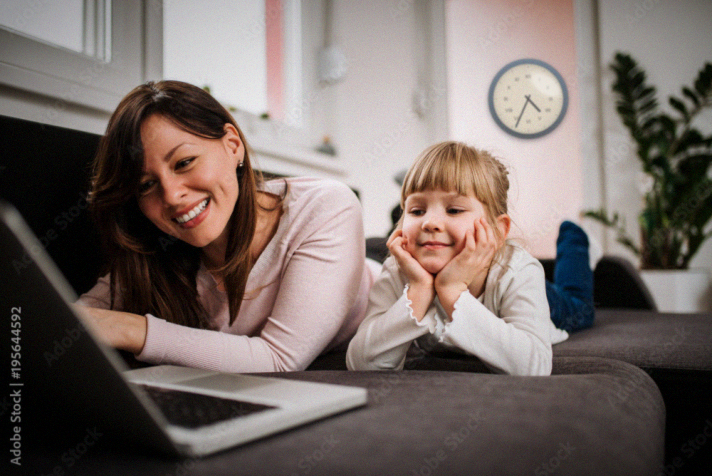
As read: 4:34
